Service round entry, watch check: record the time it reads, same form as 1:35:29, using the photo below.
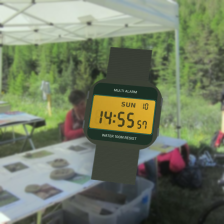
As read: 14:55:57
